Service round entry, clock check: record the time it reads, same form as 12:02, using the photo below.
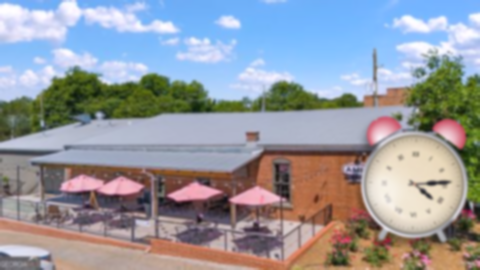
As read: 4:14
